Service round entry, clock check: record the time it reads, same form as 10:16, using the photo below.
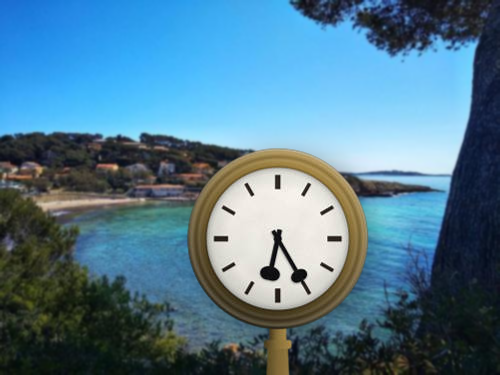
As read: 6:25
